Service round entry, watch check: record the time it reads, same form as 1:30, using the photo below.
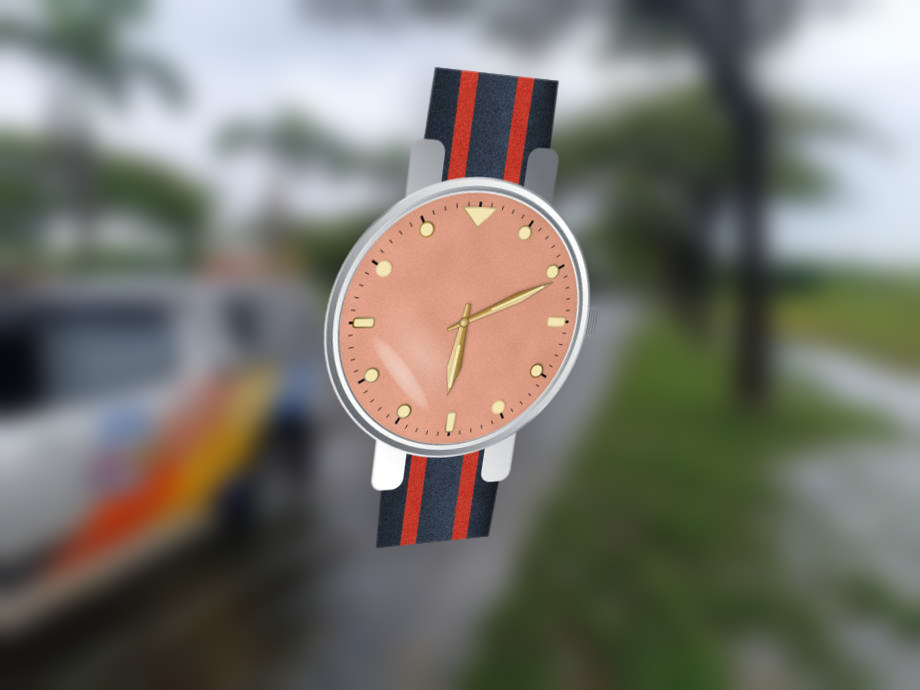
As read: 6:11
